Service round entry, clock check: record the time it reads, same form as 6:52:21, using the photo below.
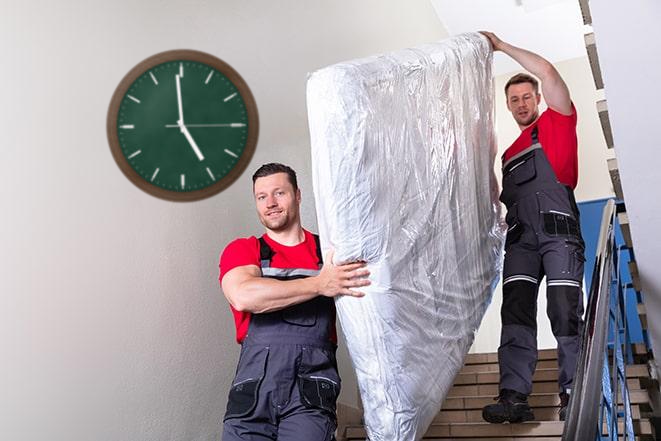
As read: 4:59:15
